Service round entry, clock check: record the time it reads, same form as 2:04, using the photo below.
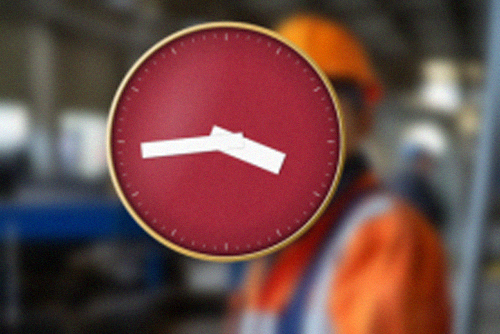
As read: 3:44
